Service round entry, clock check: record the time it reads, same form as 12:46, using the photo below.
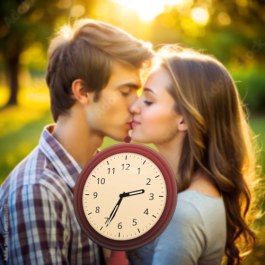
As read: 2:34
